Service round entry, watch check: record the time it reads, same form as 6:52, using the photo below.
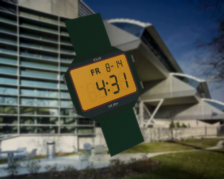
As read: 4:31
